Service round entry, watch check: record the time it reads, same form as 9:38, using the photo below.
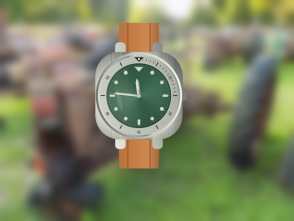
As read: 11:46
